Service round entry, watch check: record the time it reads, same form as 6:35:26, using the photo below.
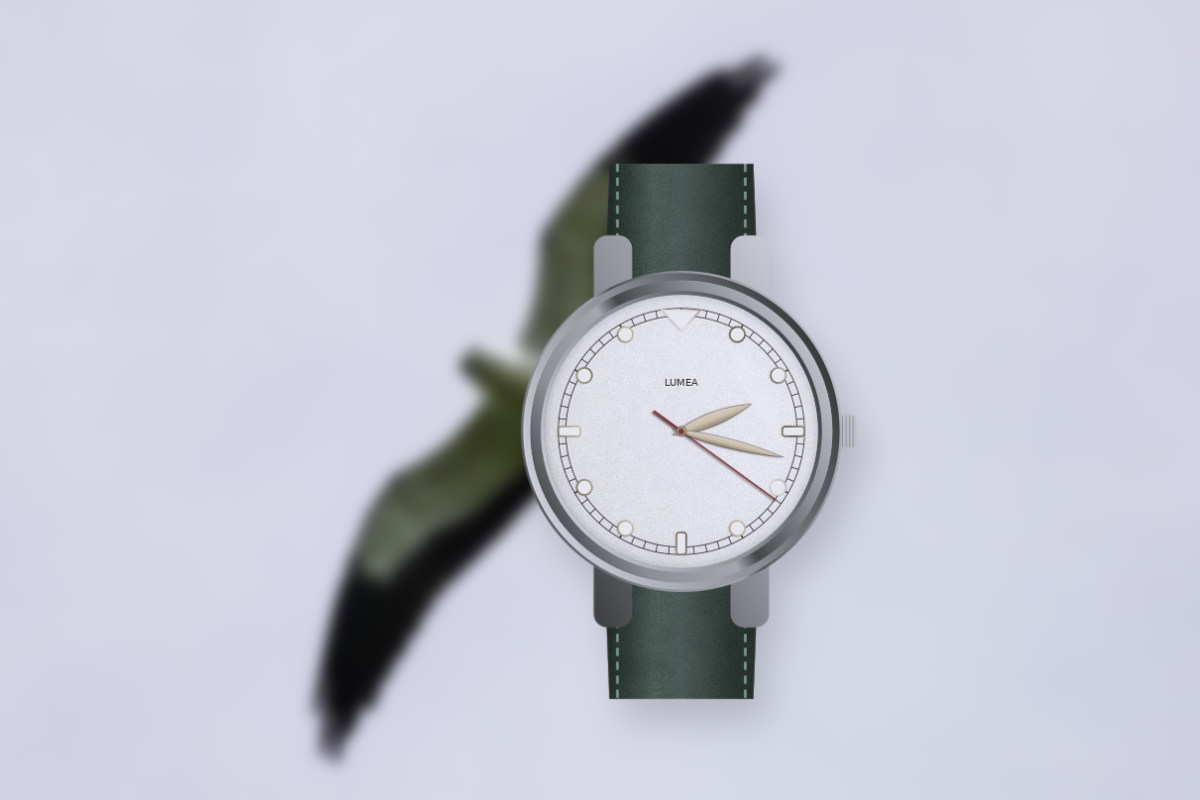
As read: 2:17:21
